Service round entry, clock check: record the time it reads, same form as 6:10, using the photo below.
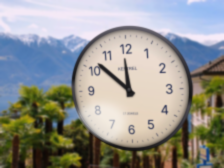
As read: 11:52
